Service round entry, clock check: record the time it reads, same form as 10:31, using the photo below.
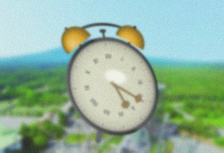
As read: 5:21
